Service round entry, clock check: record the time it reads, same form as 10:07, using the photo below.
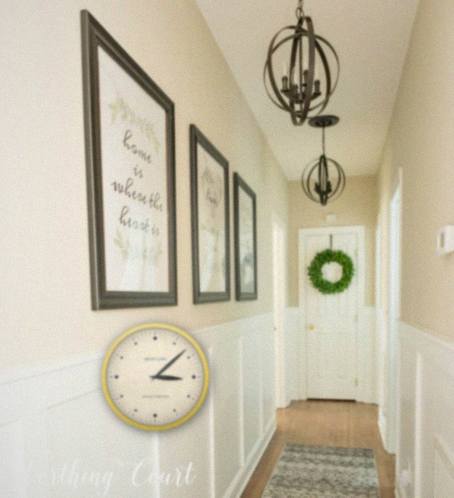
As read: 3:08
